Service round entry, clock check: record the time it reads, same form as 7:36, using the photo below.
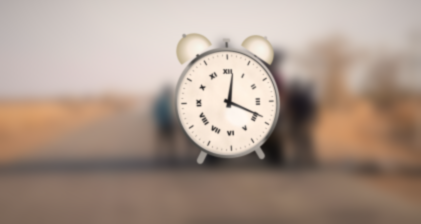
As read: 12:19
